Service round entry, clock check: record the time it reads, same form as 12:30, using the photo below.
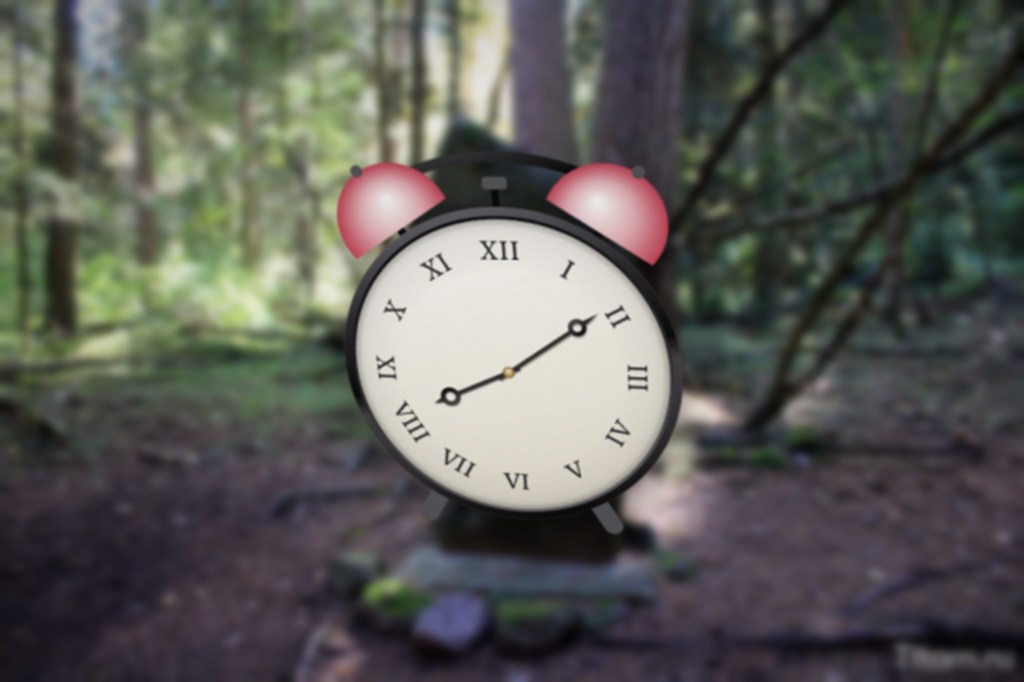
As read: 8:09
